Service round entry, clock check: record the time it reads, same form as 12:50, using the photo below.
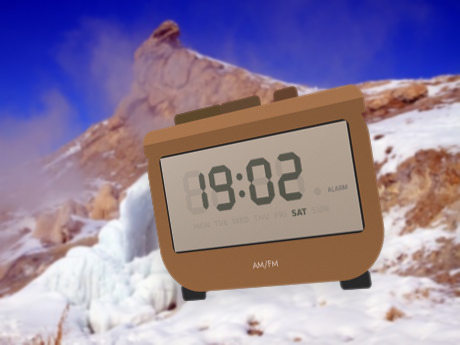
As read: 19:02
